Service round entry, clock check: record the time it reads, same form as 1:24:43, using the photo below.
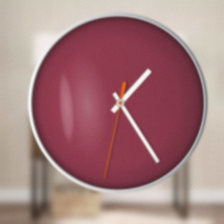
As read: 1:24:32
